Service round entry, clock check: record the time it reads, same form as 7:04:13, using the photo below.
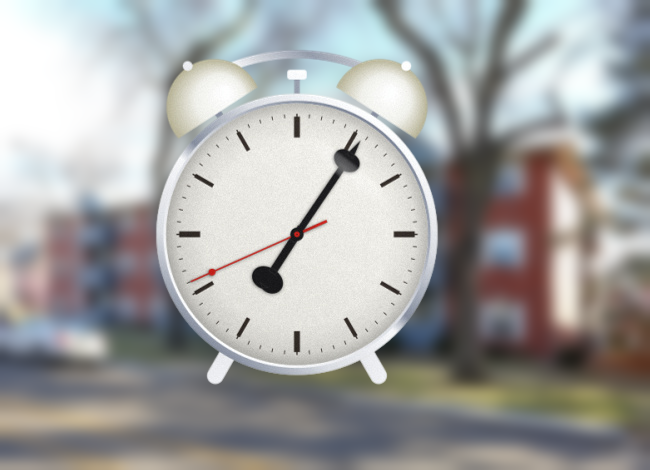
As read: 7:05:41
